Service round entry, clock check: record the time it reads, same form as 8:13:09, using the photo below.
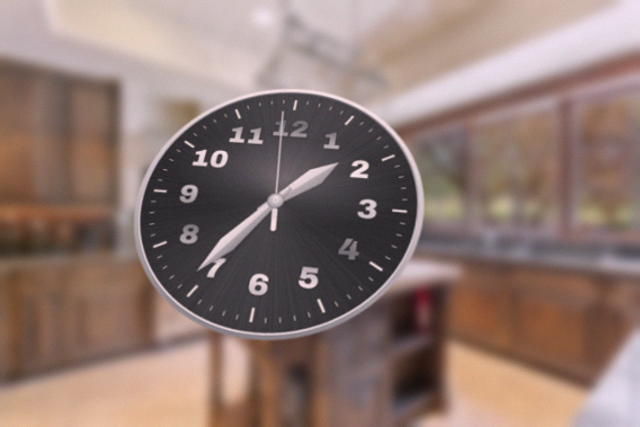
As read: 1:35:59
